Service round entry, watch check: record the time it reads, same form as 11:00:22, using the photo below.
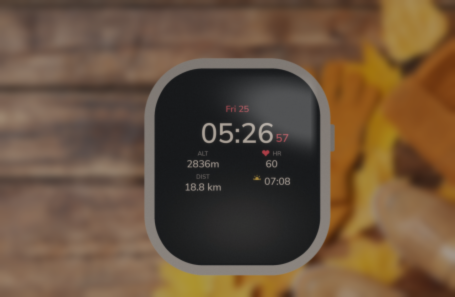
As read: 5:26:57
